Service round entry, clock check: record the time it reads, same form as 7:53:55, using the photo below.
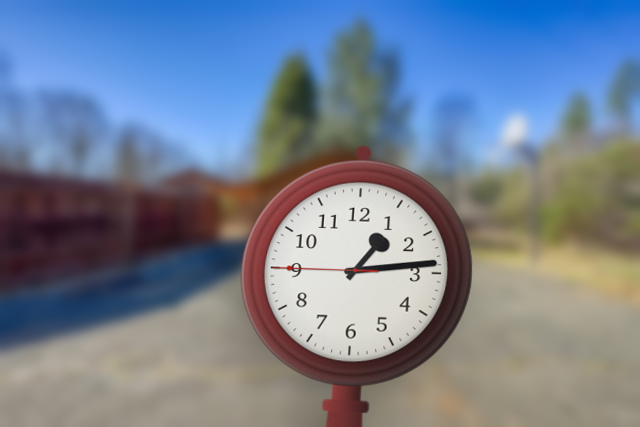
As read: 1:13:45
